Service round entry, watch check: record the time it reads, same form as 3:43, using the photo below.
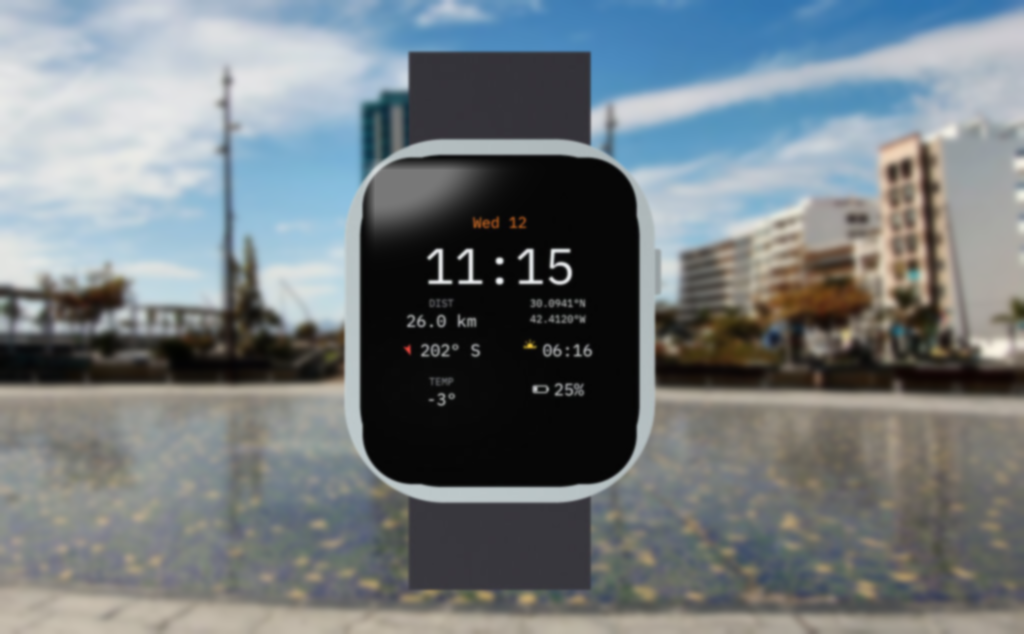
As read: 11:15
